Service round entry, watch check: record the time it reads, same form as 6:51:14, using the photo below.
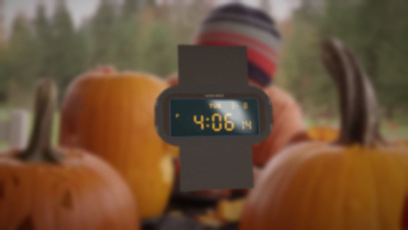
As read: 4:06:14
